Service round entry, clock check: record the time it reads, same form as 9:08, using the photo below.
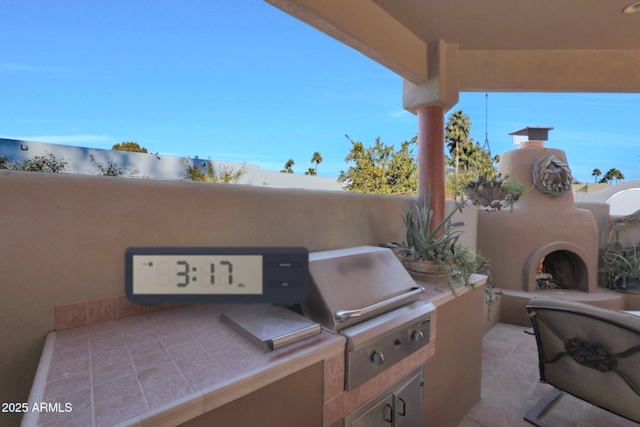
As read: 3:17
